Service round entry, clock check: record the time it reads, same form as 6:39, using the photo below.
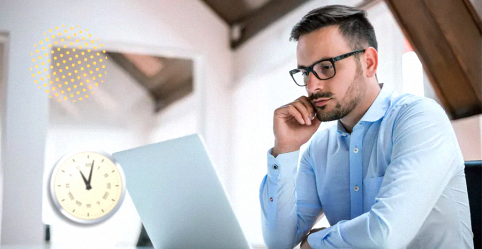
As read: 11:02
